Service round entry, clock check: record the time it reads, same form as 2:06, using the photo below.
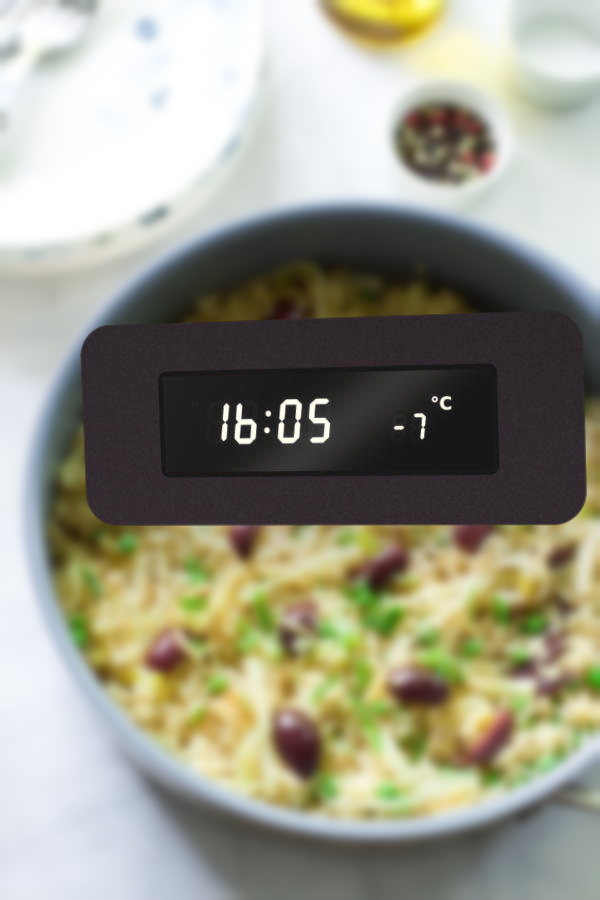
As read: 16:05
